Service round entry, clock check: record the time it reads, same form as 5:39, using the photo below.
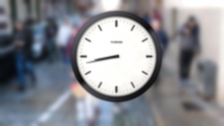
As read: 8:43
